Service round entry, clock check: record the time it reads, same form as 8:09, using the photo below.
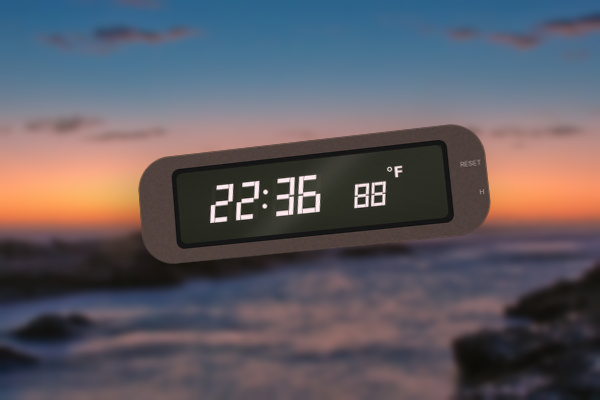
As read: 22:36
